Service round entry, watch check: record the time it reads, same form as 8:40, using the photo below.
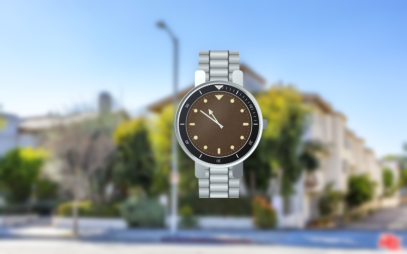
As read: 10:51
